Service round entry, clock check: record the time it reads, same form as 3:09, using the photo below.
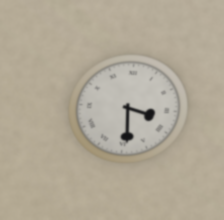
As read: 3:29
